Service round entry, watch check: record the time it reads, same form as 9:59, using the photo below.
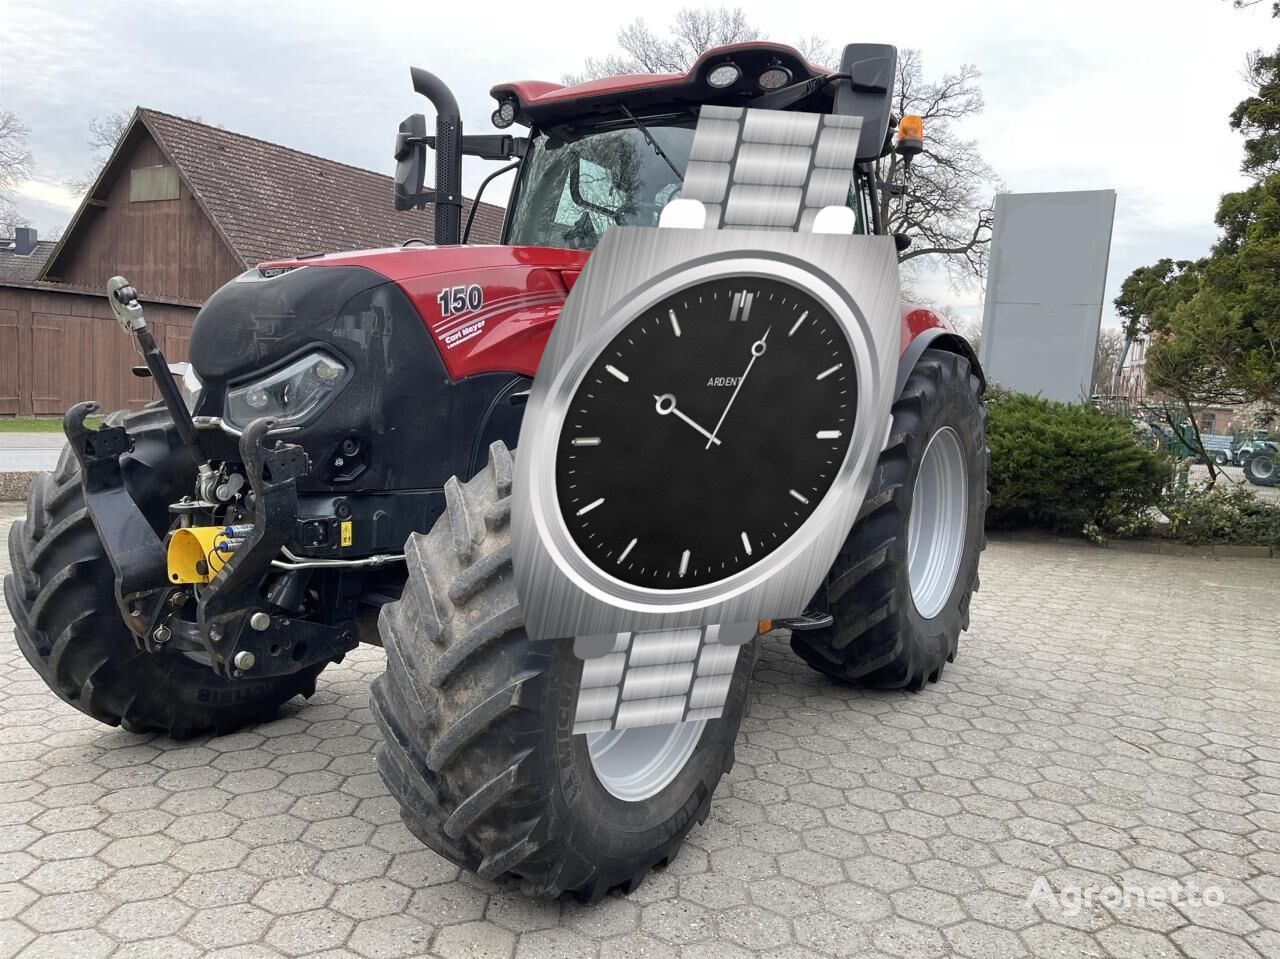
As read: 10:03
